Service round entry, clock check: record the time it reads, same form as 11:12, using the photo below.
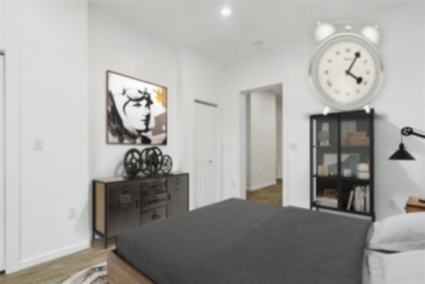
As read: 4:05
